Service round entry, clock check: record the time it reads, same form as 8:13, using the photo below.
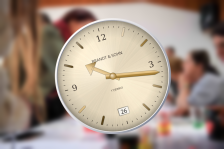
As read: 10:17
